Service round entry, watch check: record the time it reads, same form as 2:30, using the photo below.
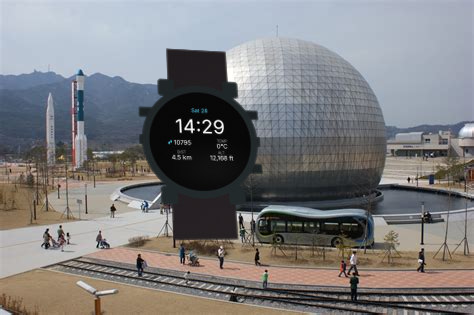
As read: 14:29
